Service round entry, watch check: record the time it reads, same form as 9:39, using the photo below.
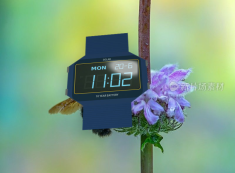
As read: 11:02
